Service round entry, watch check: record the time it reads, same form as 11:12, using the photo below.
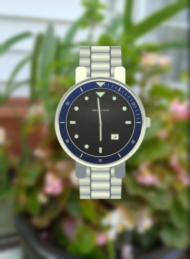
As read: 5:59
